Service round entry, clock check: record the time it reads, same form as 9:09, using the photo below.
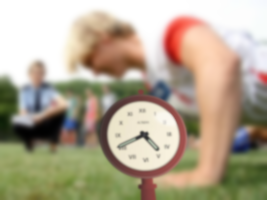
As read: 4:41
